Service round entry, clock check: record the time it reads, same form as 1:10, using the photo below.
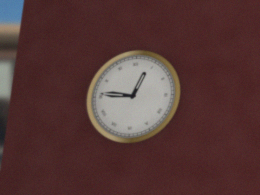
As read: 12:46
